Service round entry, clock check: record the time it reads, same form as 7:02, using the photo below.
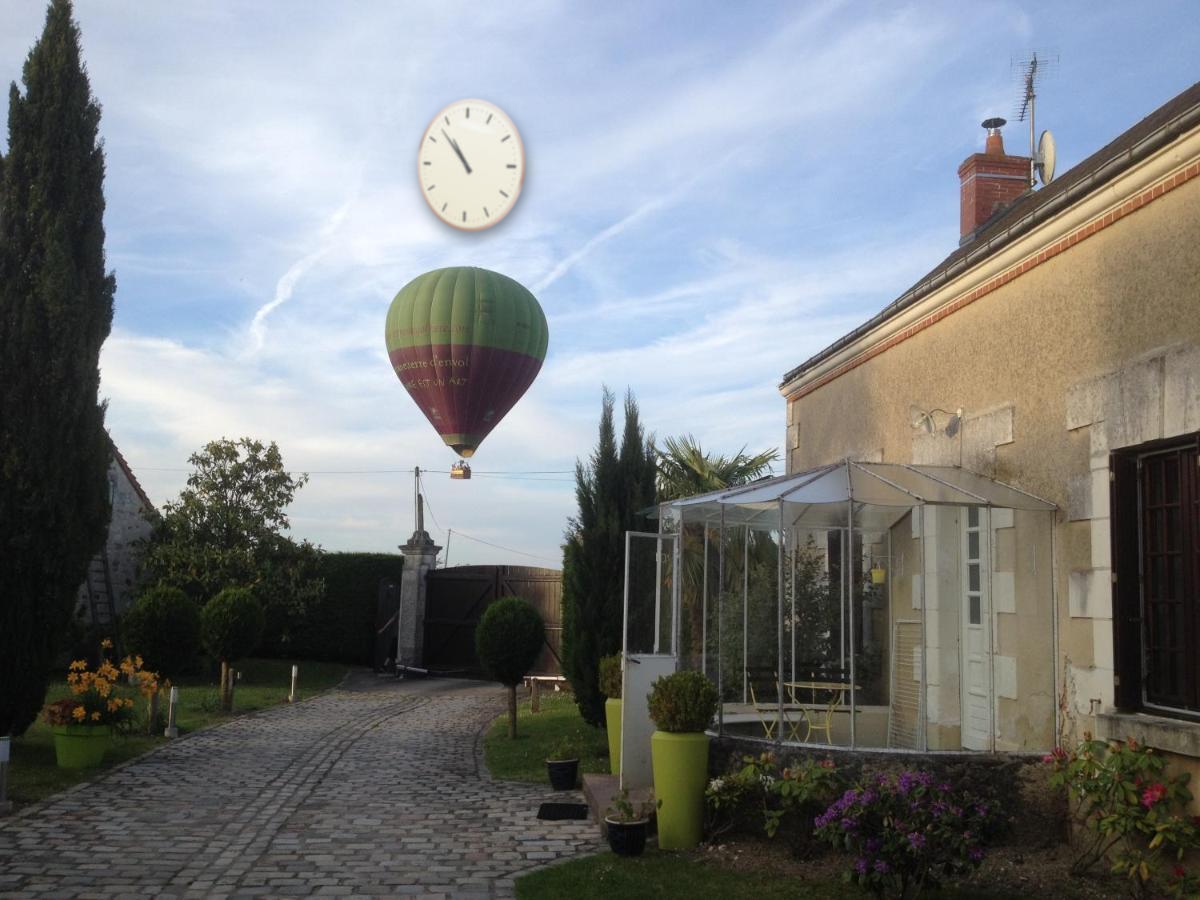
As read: 10:53
